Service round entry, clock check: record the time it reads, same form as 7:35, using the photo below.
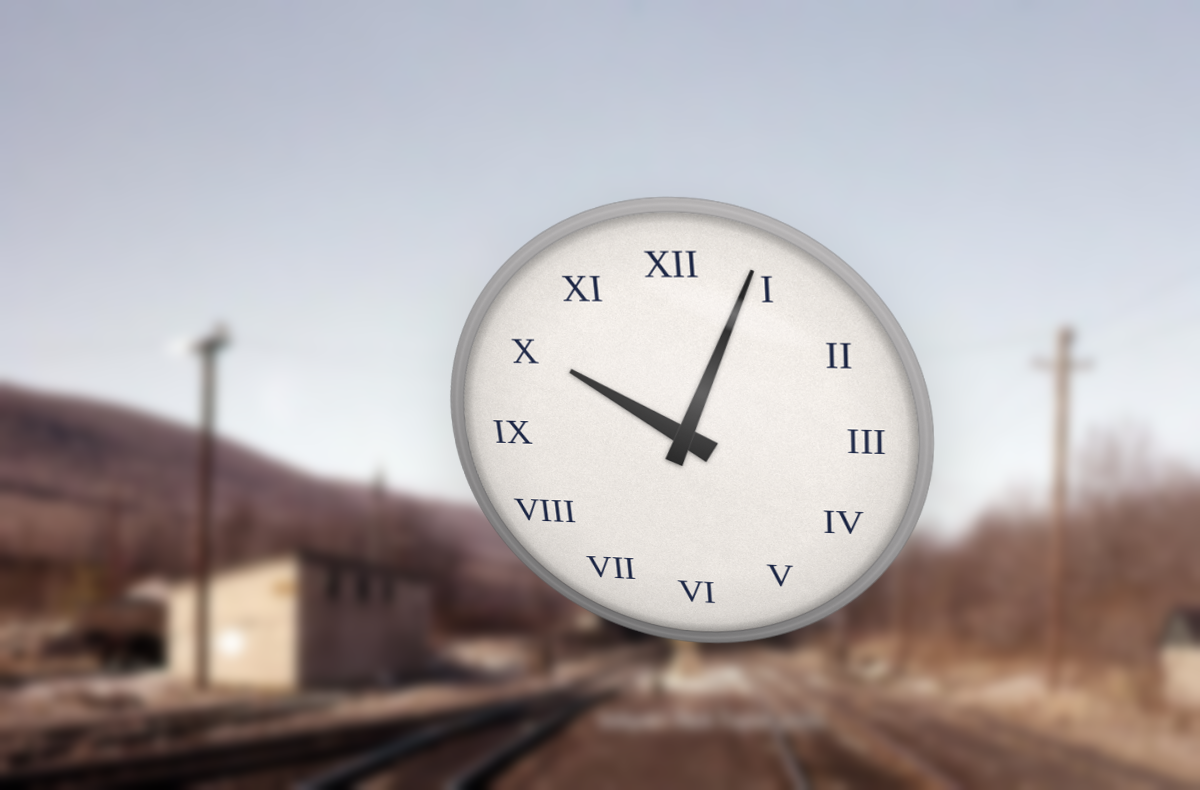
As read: 10:04
